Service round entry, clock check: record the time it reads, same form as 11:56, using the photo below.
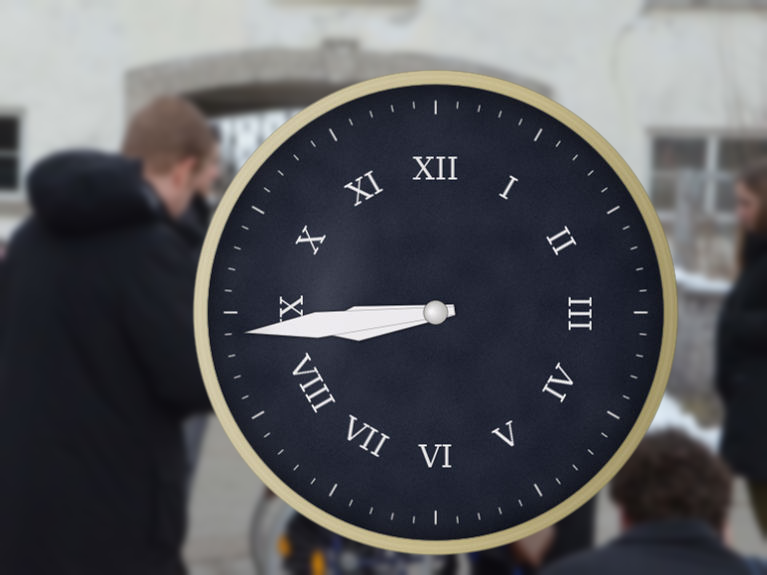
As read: 8:44
